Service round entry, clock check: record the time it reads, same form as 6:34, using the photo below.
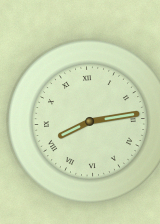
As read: 8:14
